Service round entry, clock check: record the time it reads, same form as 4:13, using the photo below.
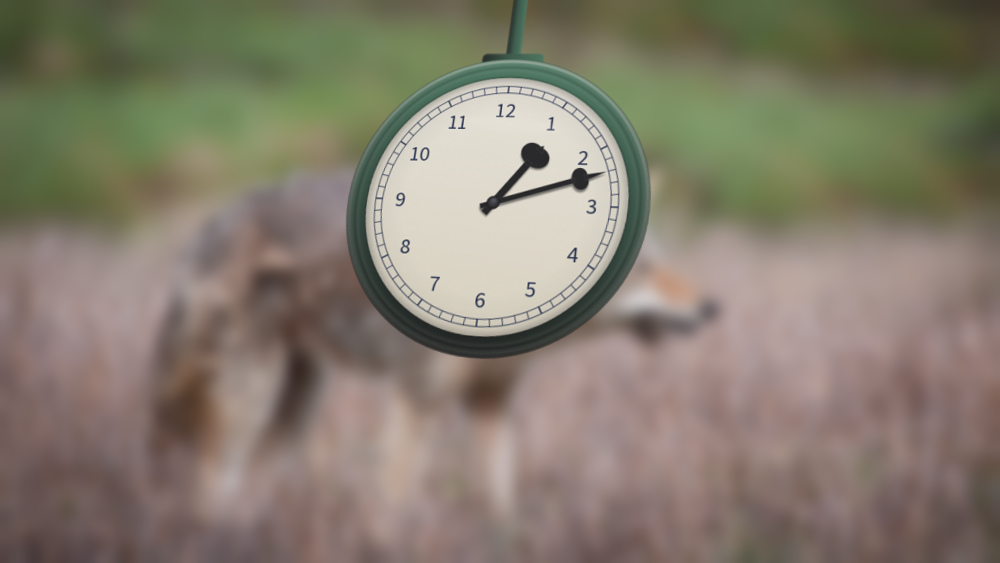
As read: 1:12
